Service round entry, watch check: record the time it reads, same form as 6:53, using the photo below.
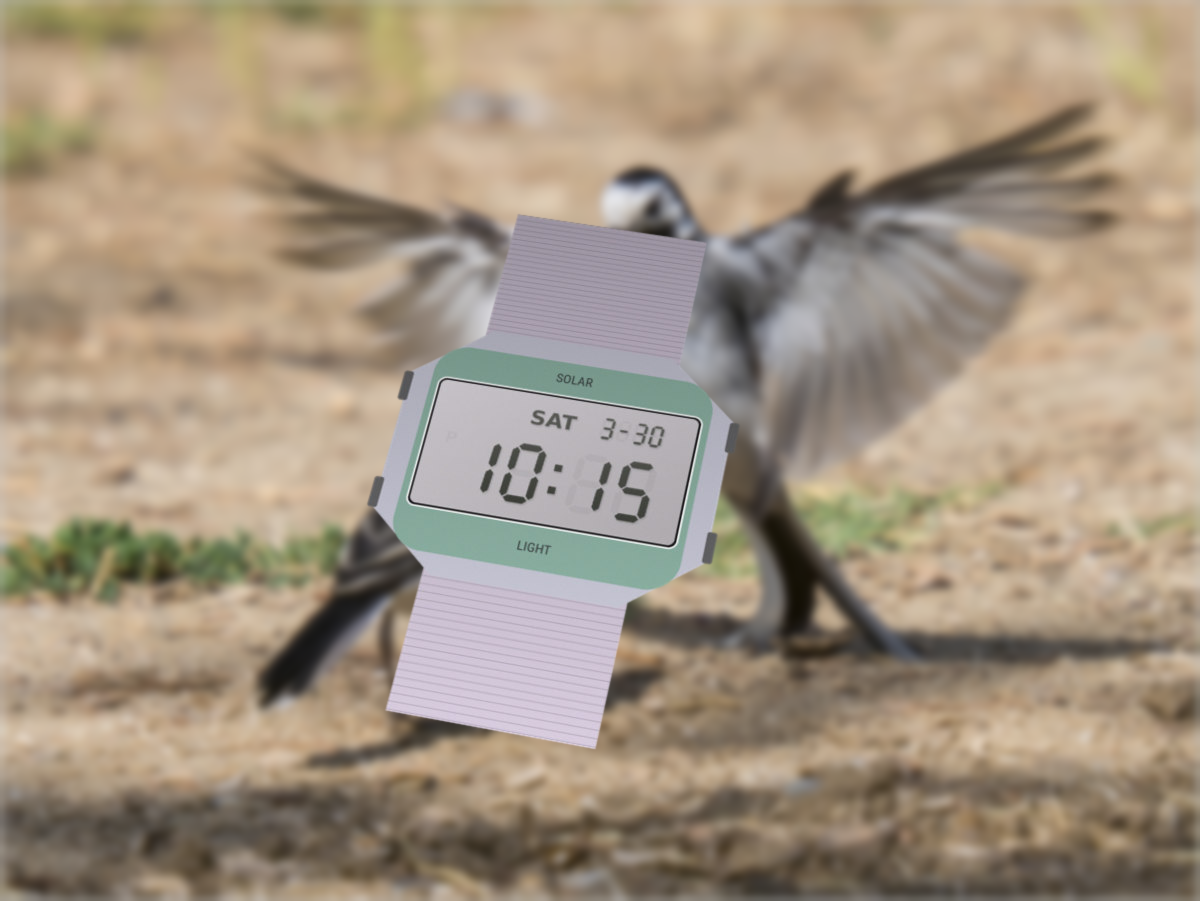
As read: 10:15
